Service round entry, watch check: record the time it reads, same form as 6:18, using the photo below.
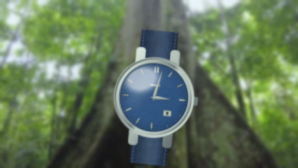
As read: 3:02
